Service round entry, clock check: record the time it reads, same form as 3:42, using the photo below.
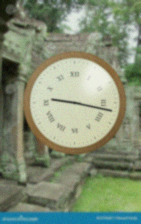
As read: 9:17
